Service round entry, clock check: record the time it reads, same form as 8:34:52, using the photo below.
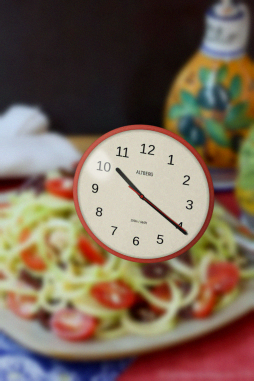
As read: 10:20:20
